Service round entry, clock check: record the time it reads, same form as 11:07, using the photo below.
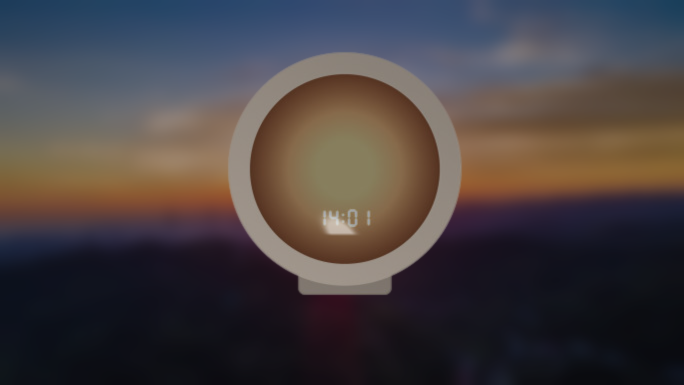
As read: 14:01
